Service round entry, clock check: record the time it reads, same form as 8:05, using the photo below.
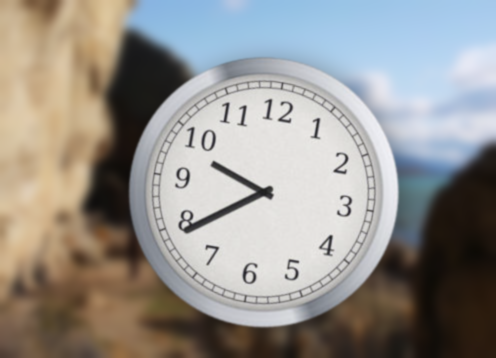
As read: 9:39
